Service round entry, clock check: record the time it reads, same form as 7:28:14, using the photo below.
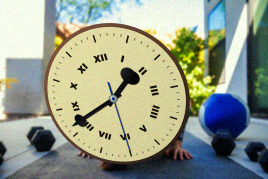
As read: 1:41:30
